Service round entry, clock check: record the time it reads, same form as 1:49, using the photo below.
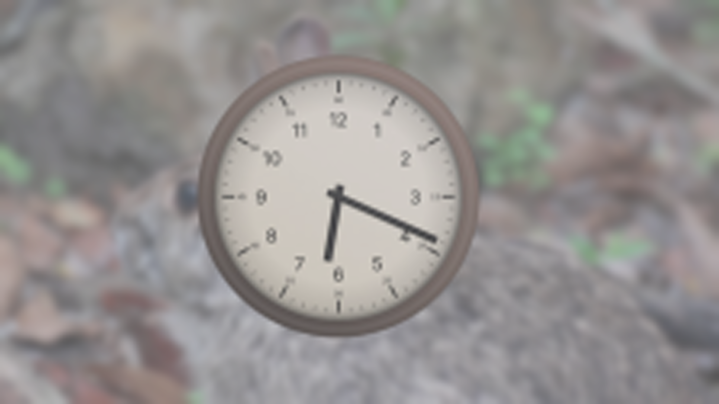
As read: 6:19
